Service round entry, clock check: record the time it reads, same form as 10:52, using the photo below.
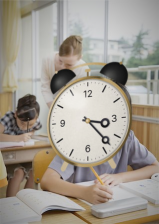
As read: 3:23
